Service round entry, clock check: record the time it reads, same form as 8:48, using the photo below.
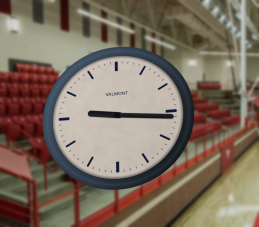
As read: 9:16
